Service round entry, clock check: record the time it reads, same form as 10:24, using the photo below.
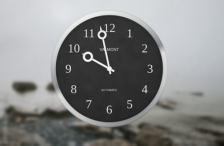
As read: 9:58
